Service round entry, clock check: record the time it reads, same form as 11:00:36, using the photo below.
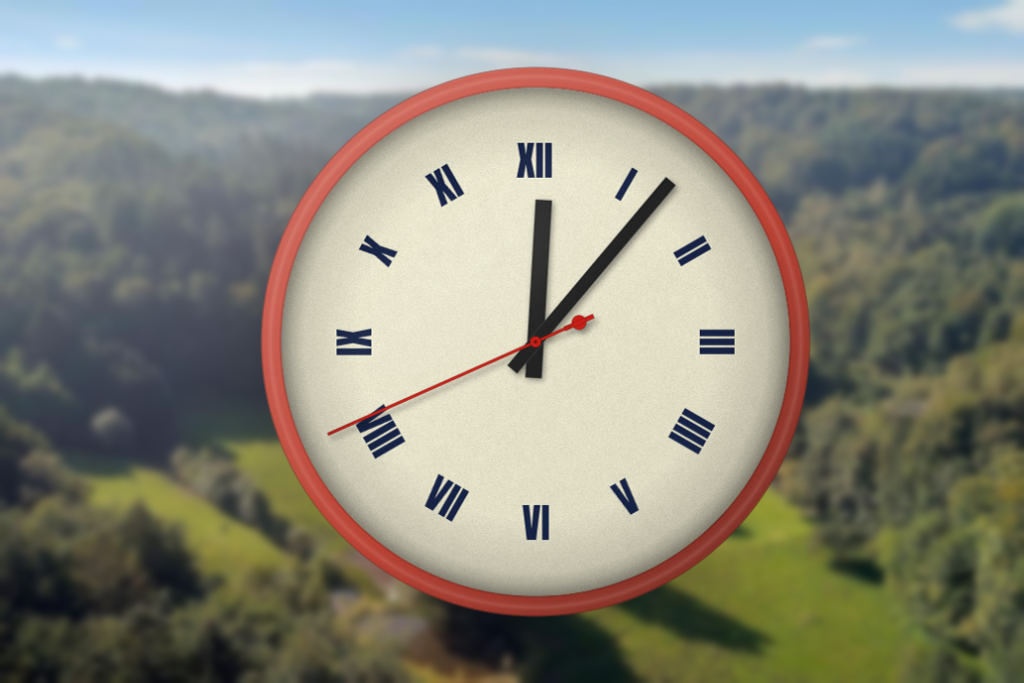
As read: 12:06:41
